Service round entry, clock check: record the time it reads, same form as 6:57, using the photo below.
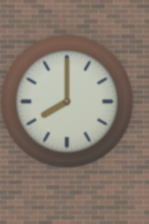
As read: 8:00
